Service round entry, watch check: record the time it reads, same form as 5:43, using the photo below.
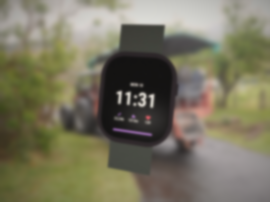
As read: 11:31
